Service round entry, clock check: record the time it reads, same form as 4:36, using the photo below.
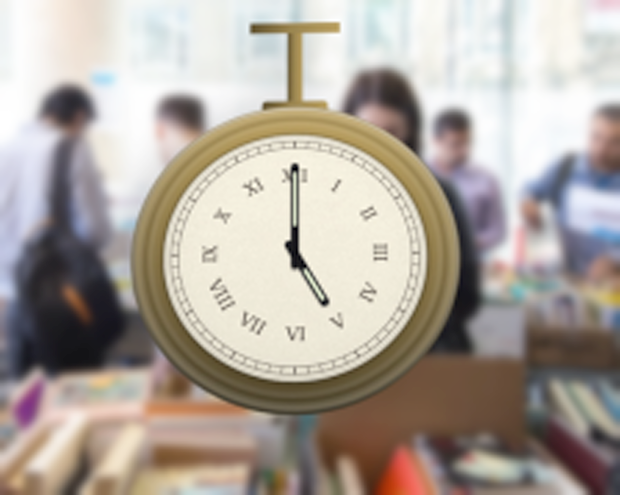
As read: 5:00
